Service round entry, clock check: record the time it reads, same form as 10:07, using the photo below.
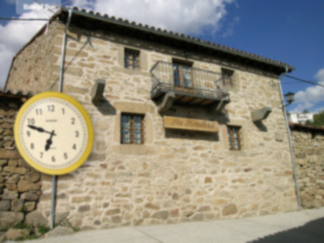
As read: 6:48
